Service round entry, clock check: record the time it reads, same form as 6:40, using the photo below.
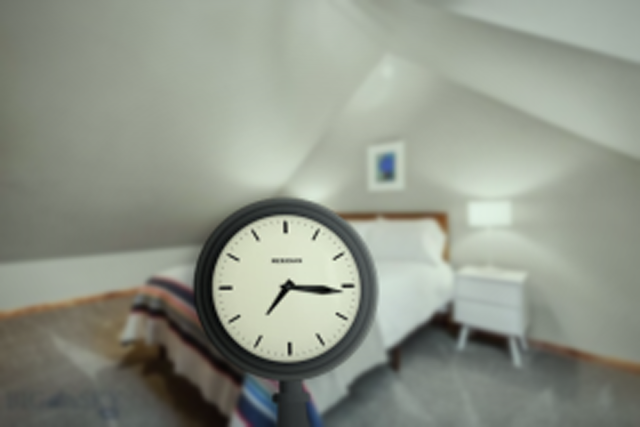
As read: 7:16
